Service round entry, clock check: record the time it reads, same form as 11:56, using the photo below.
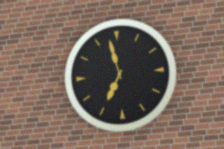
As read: 6:58
